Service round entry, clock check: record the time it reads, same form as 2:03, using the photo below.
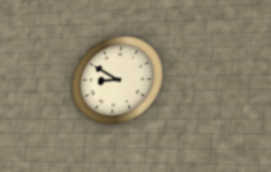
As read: 8:50
